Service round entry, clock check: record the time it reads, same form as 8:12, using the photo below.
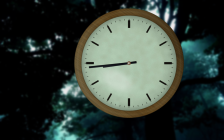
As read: 8:44
